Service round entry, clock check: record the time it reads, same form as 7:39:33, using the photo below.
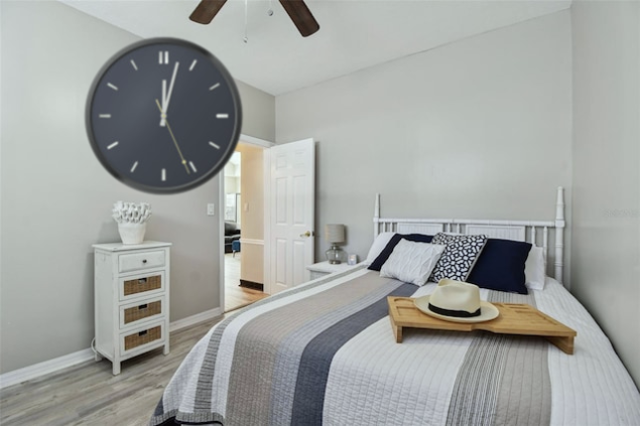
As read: 12:02:26
